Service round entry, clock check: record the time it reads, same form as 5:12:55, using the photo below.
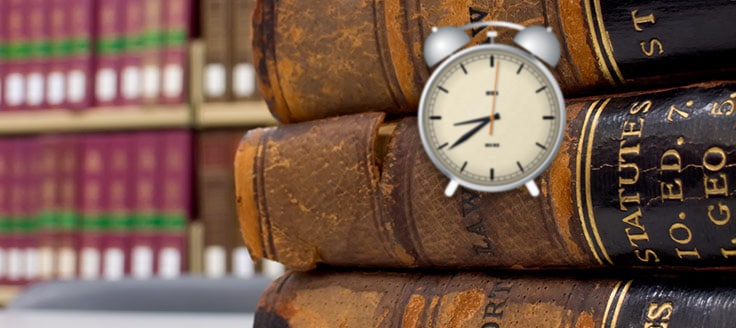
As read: 8:39:01
